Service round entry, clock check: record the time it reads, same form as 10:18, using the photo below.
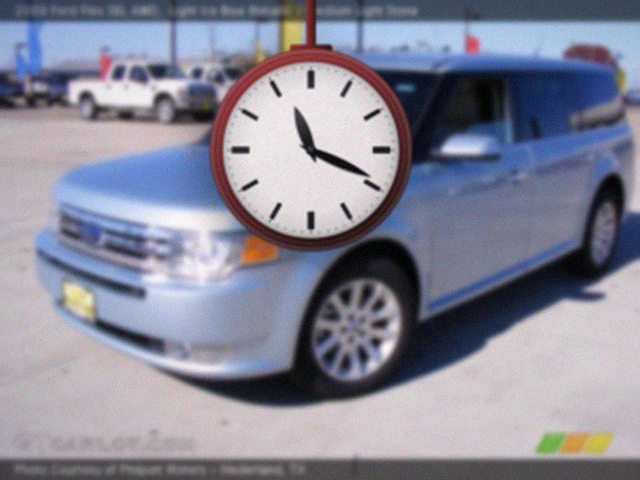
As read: 11:19
